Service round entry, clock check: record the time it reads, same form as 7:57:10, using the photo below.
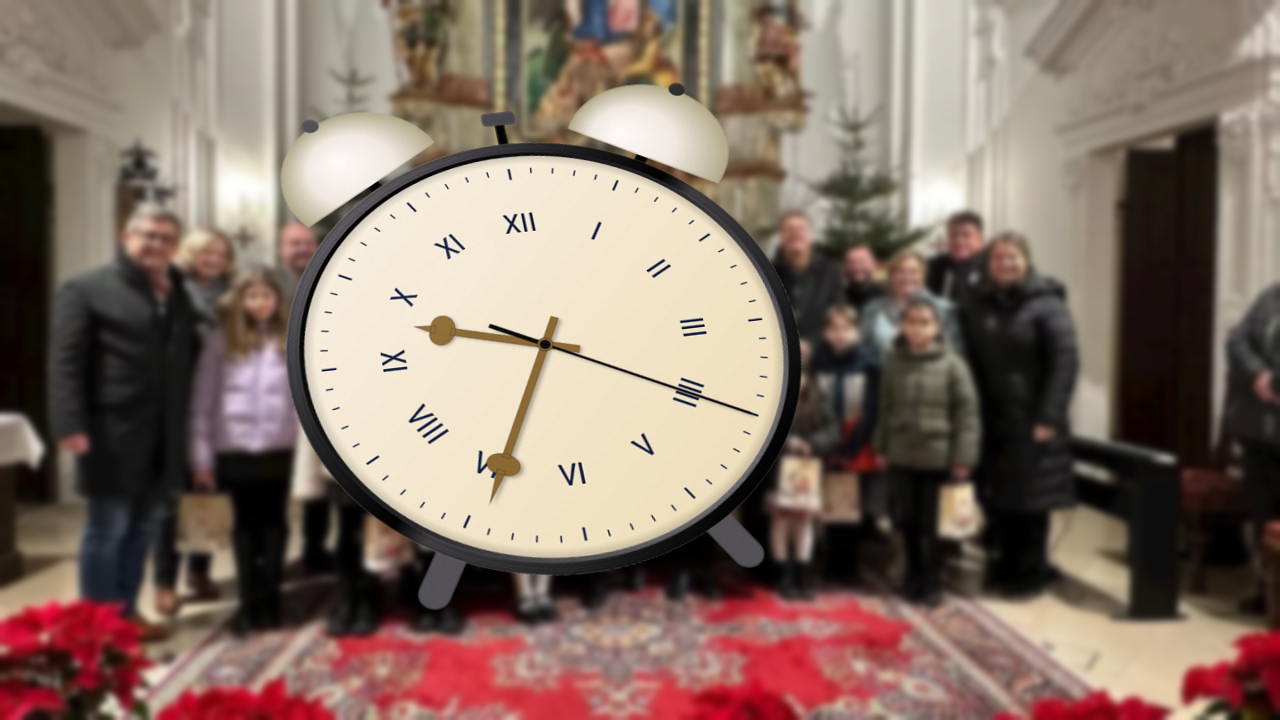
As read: 9:34:20
